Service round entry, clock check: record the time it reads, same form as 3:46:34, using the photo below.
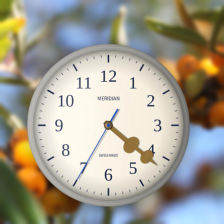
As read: 4:21:35
